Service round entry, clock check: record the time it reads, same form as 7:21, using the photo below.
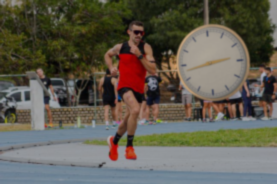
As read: 2:43
